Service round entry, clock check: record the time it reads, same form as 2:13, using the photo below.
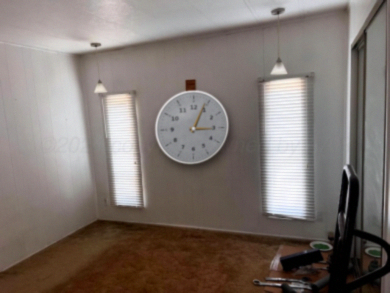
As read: 3:04
